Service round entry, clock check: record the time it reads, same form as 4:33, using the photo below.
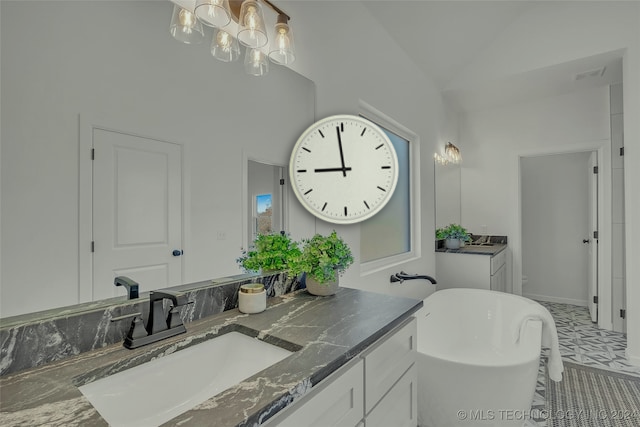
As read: 8:59
